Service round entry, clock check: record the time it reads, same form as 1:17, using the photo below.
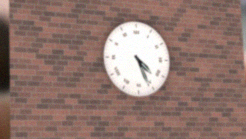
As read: 4:26
